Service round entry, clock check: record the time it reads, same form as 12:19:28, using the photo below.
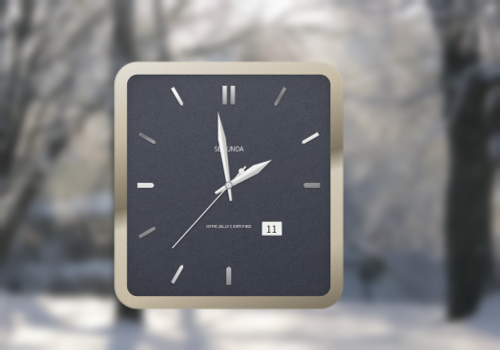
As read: 1:58:37
